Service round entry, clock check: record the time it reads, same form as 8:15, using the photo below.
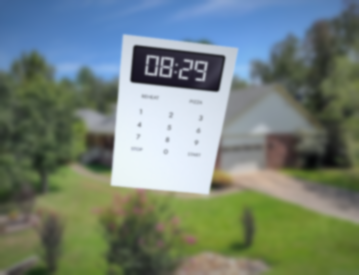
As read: 8:29
